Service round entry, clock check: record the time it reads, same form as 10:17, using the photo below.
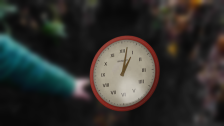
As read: 1:02
